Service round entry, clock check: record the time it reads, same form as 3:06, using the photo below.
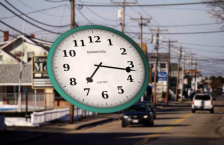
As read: 7:17
